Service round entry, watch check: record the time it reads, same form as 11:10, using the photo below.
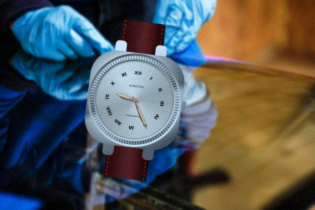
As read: 9:25
